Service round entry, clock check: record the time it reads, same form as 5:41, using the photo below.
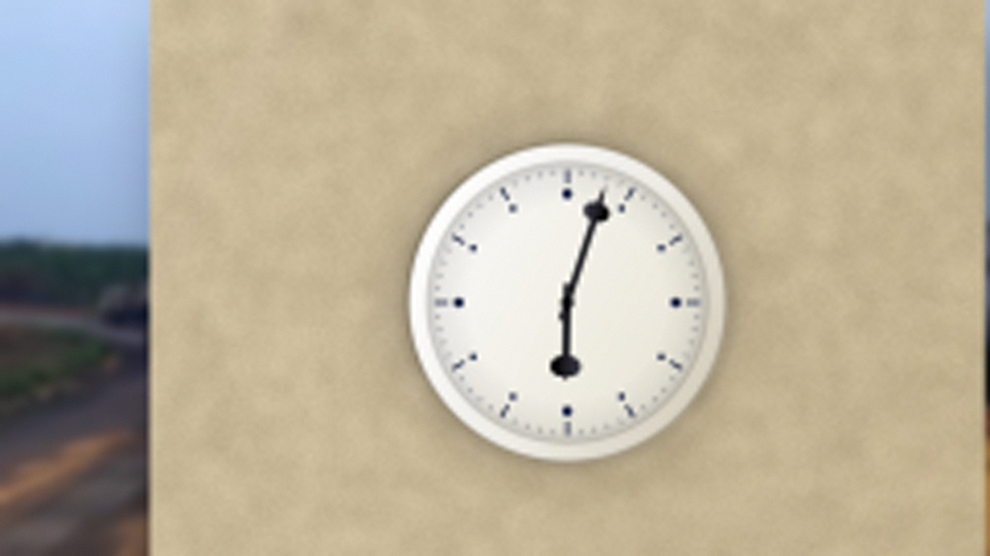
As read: 6:03
